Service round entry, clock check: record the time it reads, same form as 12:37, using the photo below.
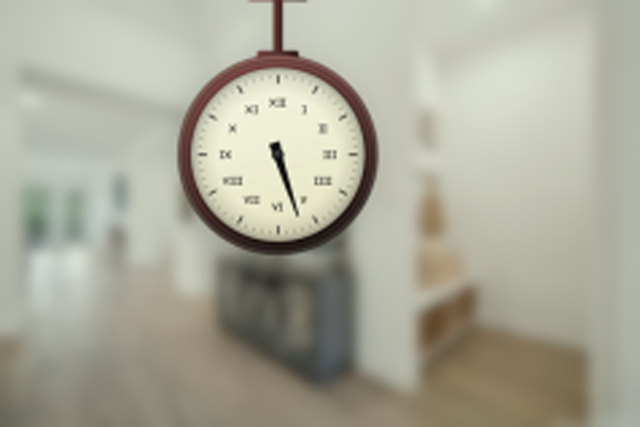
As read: 5:27
